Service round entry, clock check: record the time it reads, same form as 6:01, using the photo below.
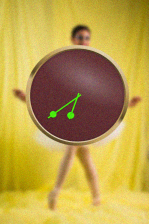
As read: 6:39
